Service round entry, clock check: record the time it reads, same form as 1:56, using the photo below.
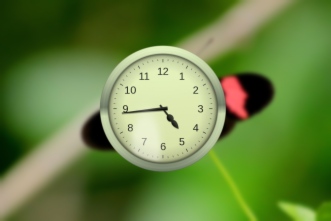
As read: 4:44
